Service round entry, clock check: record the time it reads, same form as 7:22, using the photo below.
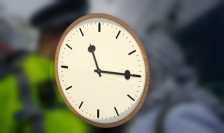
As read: 11:15
